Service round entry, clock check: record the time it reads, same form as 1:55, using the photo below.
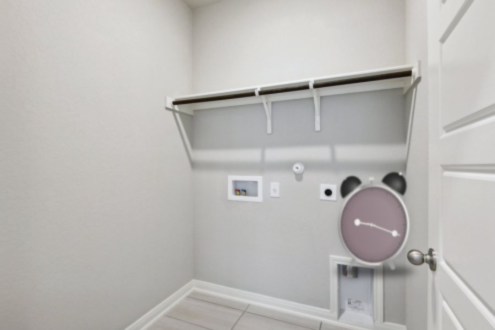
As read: 9:18
